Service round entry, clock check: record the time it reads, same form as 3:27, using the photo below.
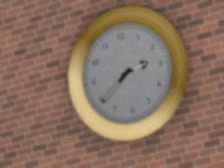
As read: 2:39
